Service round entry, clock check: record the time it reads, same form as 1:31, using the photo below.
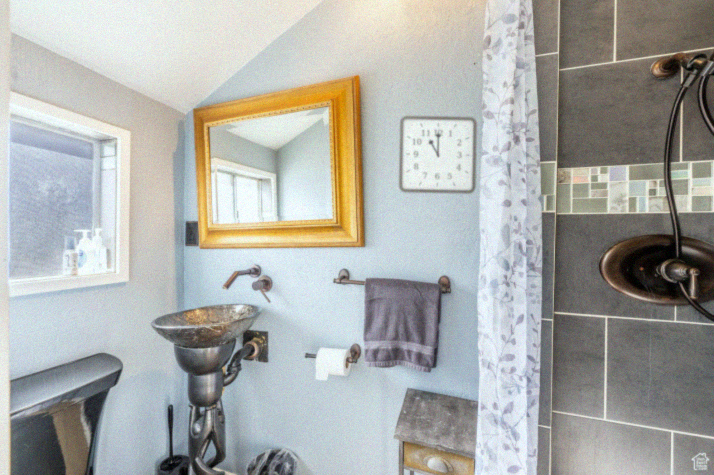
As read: 11:00
